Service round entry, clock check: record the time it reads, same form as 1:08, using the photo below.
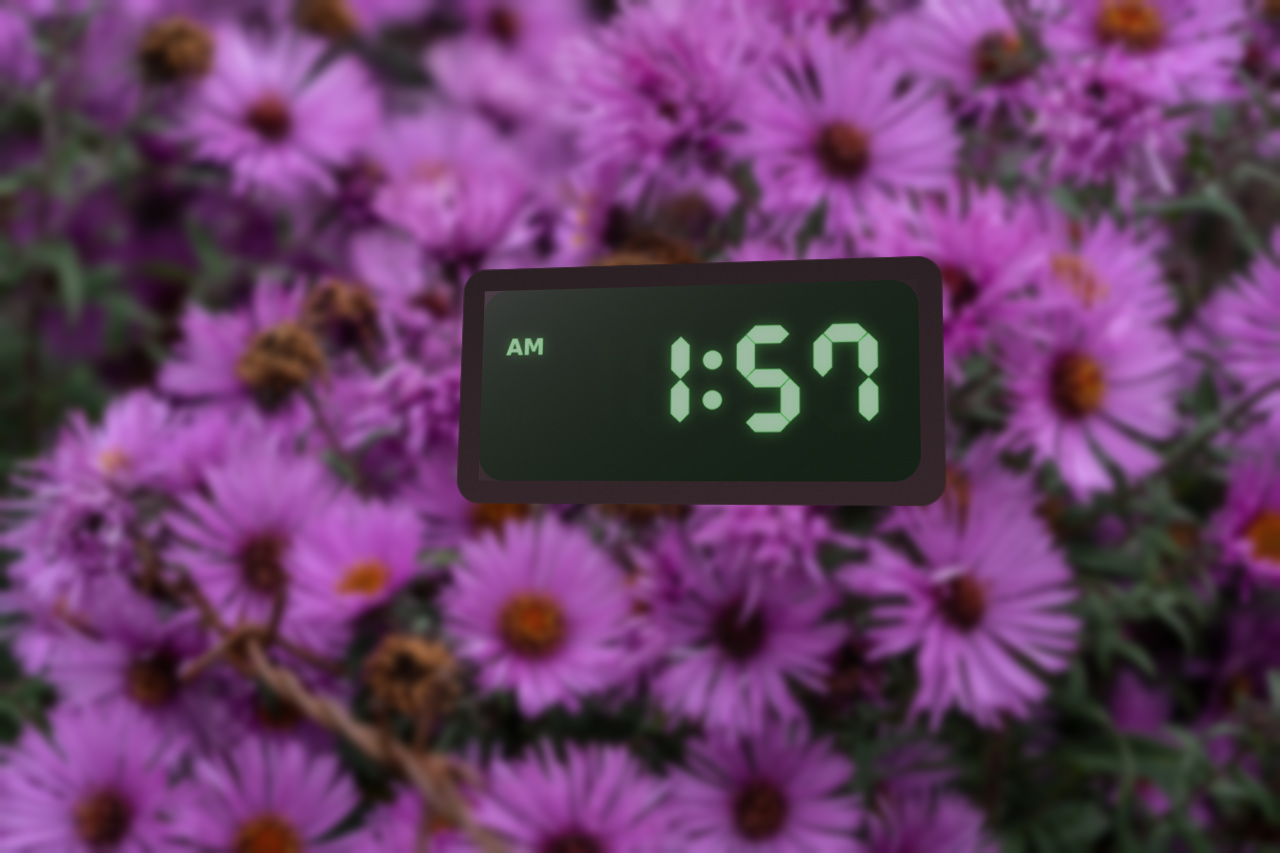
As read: 1:57
